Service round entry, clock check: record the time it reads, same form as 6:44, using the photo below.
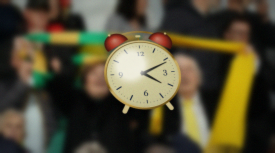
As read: 4:11
